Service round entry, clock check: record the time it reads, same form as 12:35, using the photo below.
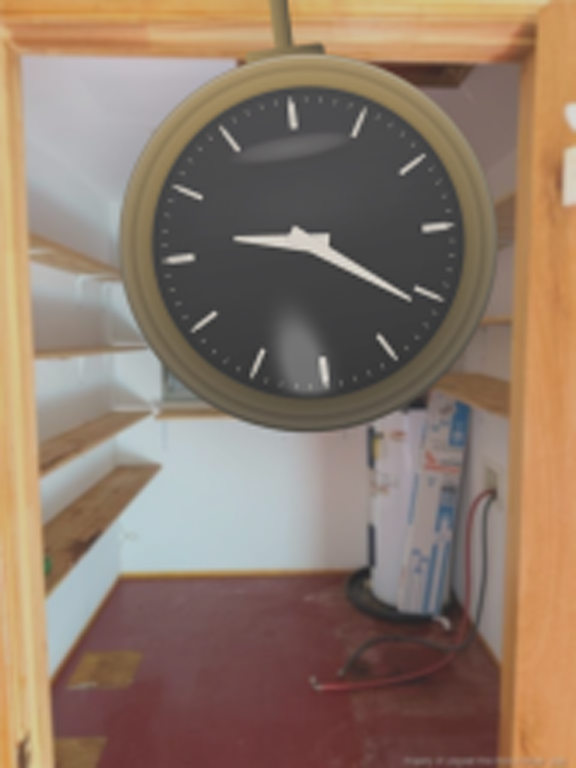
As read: 9:21
